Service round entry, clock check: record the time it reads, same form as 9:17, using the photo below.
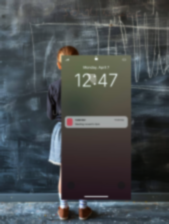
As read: 12:47
